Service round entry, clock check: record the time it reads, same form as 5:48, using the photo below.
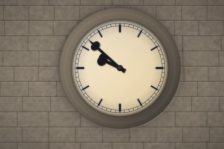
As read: 9:52
